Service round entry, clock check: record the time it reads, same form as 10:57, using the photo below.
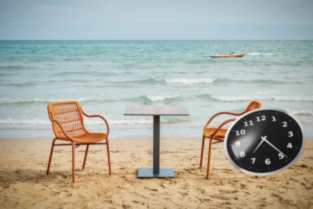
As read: 7:24
